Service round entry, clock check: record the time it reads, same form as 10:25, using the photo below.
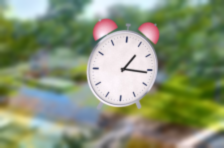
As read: 1:16
